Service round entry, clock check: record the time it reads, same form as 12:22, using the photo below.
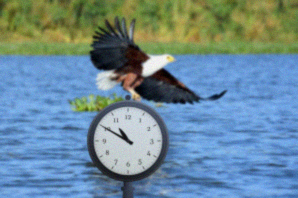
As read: 10:50
